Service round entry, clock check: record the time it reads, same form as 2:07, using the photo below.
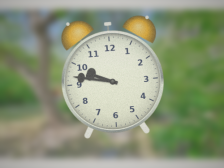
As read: 9:47
